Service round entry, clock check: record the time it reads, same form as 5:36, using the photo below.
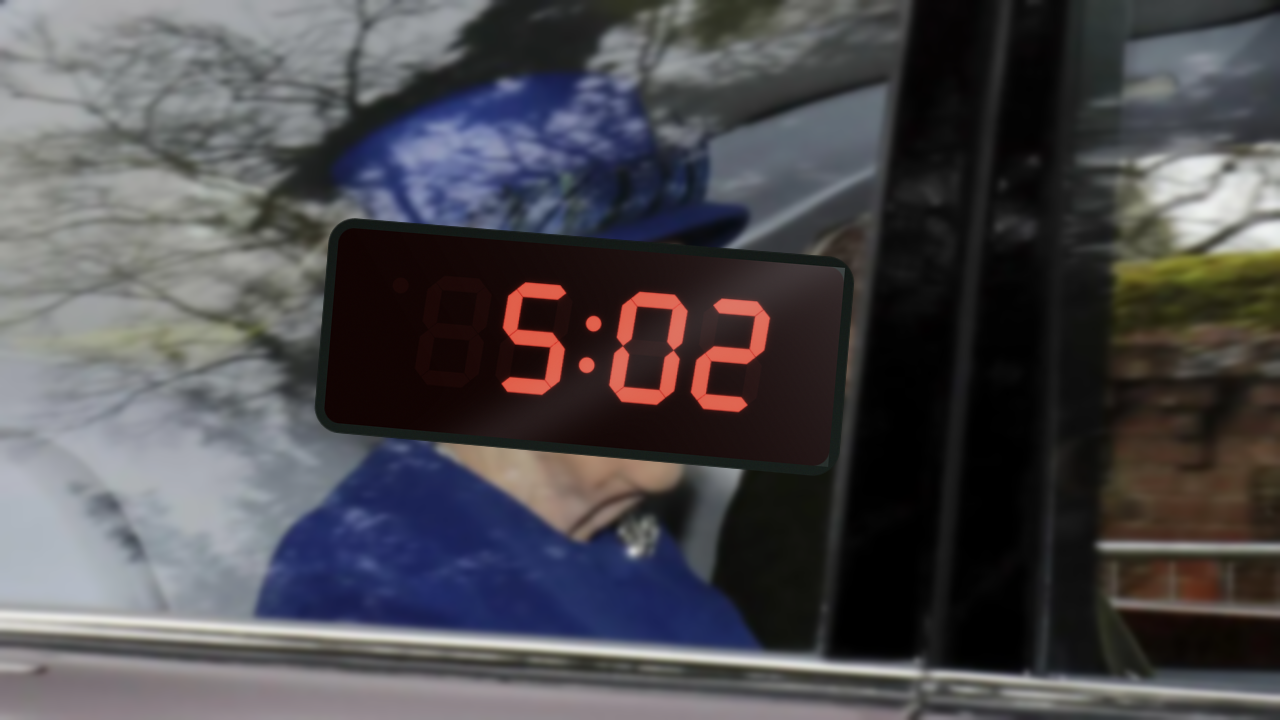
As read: 5:02
